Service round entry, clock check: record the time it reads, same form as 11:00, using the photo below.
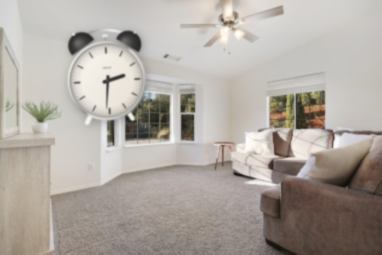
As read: 2:31
